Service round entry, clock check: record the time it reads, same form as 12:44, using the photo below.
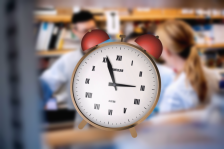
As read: 2:56
